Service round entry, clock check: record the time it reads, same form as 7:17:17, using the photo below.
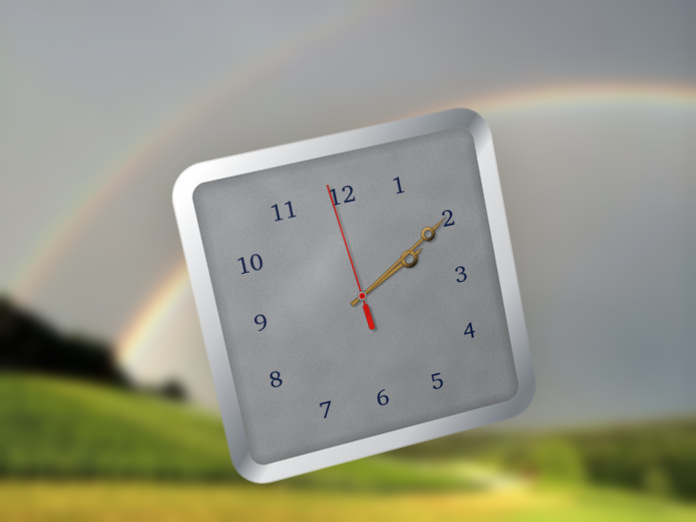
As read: 2:09:59
